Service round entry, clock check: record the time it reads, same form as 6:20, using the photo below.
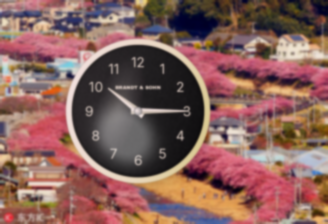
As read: 10:15
